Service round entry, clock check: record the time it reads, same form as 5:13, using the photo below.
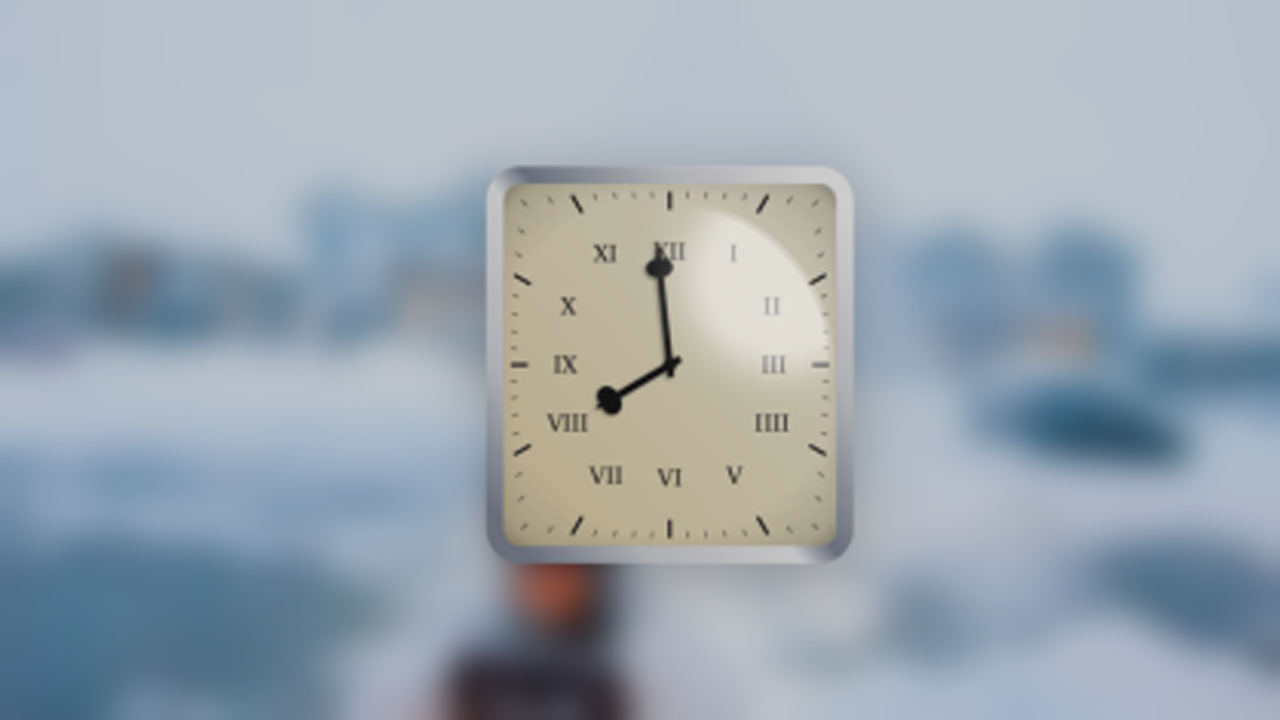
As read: 7:59
